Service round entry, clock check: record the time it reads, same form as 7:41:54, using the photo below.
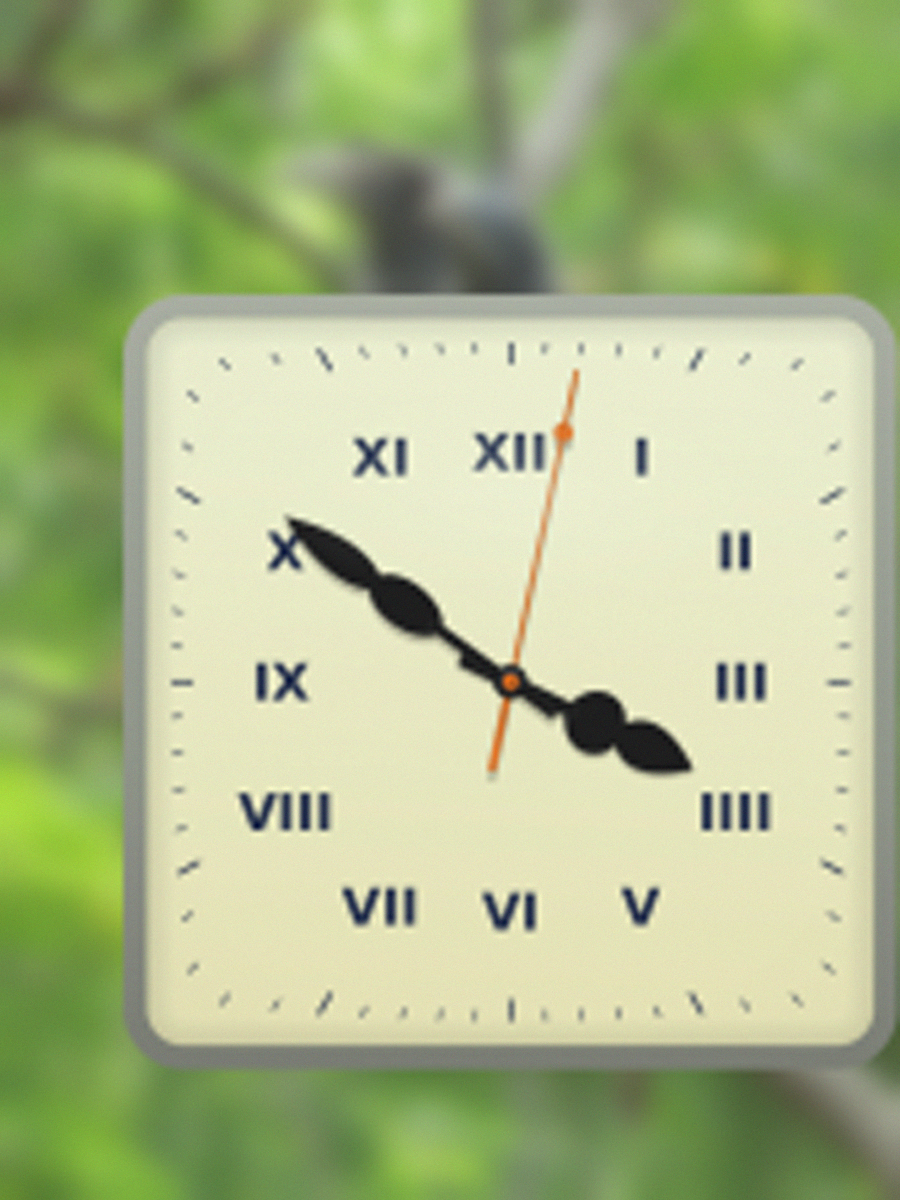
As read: 3:51:02
